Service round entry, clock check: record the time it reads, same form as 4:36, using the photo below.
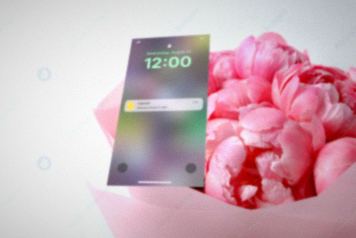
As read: 12:00
